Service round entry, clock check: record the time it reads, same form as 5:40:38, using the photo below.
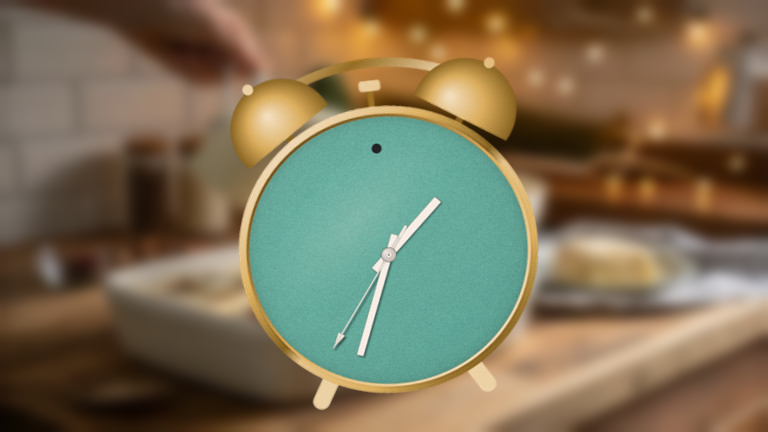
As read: 1:33:36
